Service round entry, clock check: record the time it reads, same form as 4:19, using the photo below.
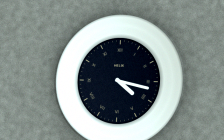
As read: 4:17
